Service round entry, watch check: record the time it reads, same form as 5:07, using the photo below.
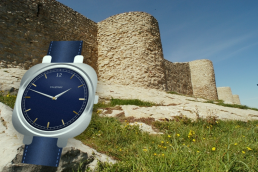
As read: 1:48
